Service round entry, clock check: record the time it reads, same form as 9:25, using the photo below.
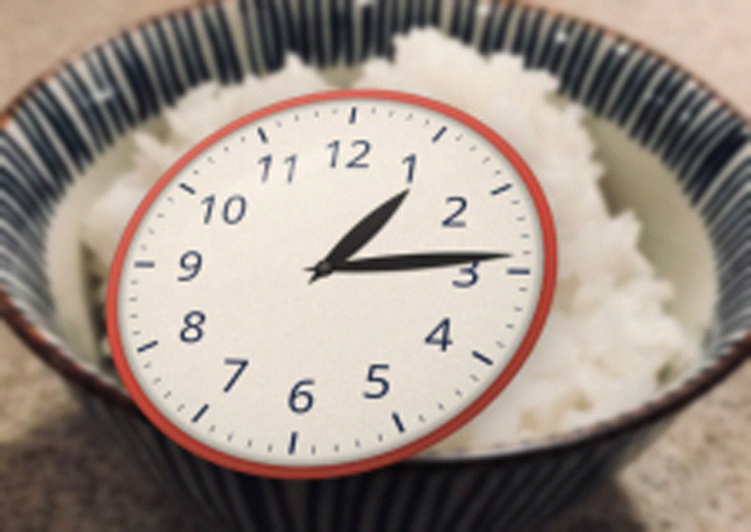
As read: 1:14
